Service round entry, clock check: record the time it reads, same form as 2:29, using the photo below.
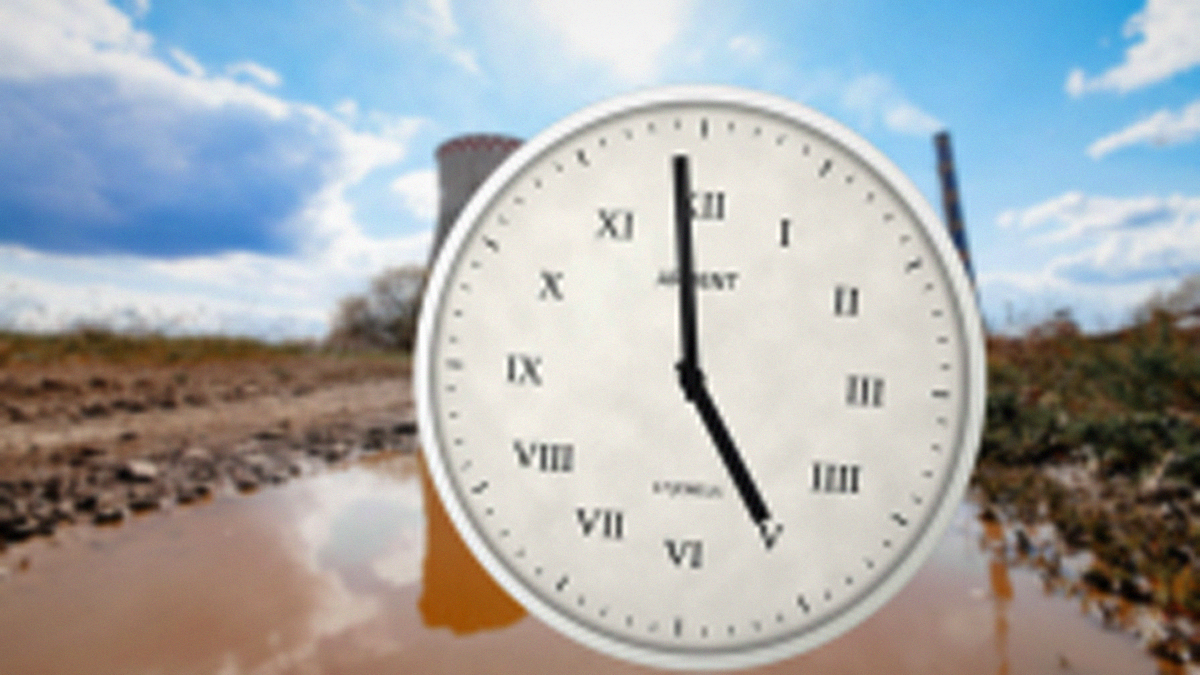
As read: 4:59
